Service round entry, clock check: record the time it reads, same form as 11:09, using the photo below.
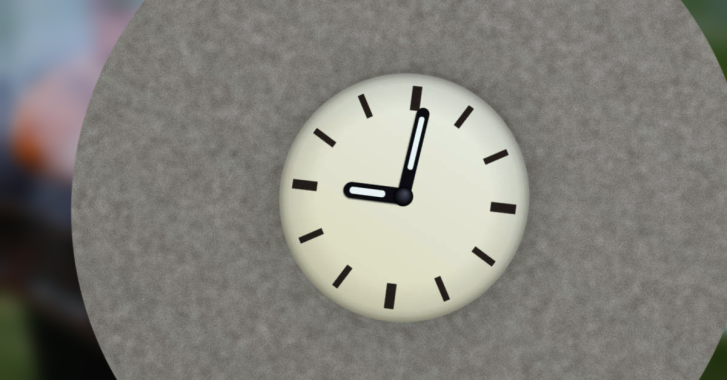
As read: 9:01
